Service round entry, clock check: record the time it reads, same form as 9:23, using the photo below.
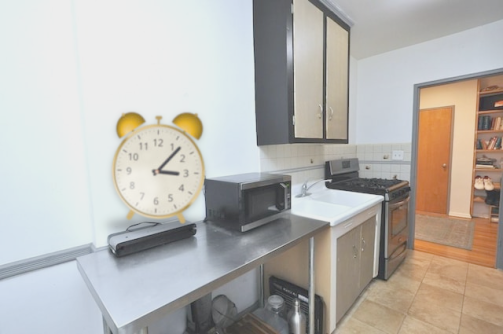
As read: 3:07
